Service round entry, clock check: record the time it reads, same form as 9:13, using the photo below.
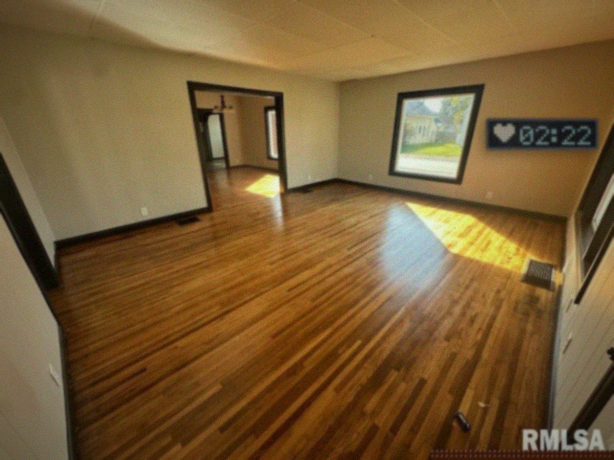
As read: 2:22
